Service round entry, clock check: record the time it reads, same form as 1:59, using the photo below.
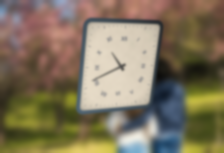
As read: 10:41
